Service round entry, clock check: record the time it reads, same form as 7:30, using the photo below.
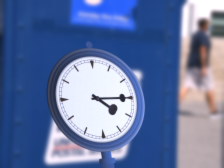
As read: 4:15
